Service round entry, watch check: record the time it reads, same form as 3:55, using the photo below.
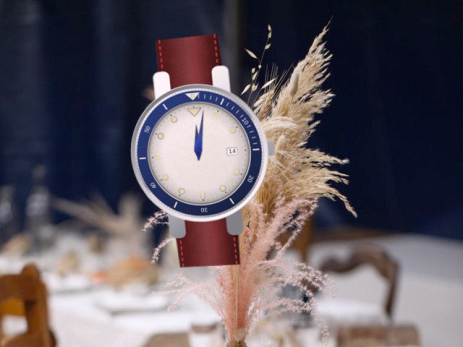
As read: 12:02
